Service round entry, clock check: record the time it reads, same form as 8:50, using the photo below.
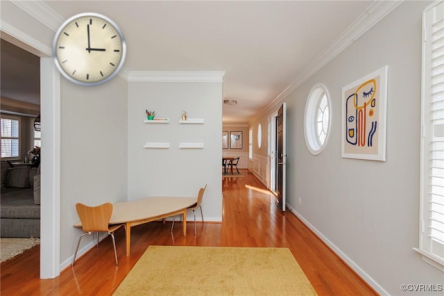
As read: 2:59
